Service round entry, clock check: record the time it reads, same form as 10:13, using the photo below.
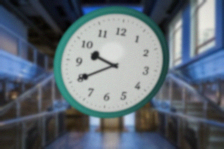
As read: 9:40
